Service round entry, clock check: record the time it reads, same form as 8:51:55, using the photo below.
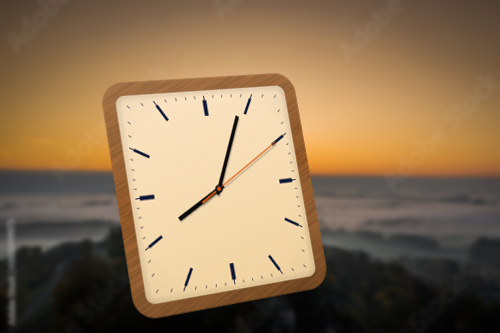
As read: 8:04:10
